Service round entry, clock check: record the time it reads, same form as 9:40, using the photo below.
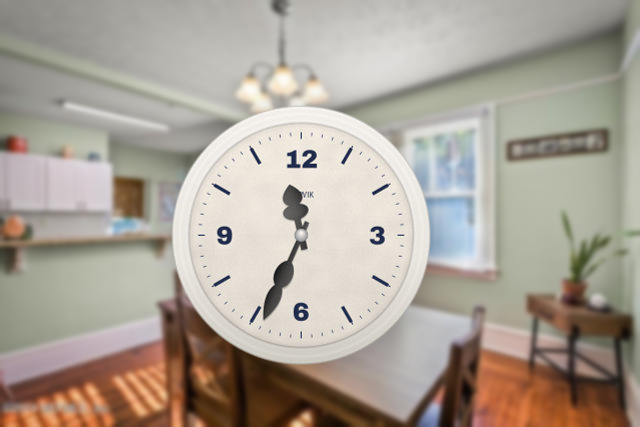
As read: 11:34
